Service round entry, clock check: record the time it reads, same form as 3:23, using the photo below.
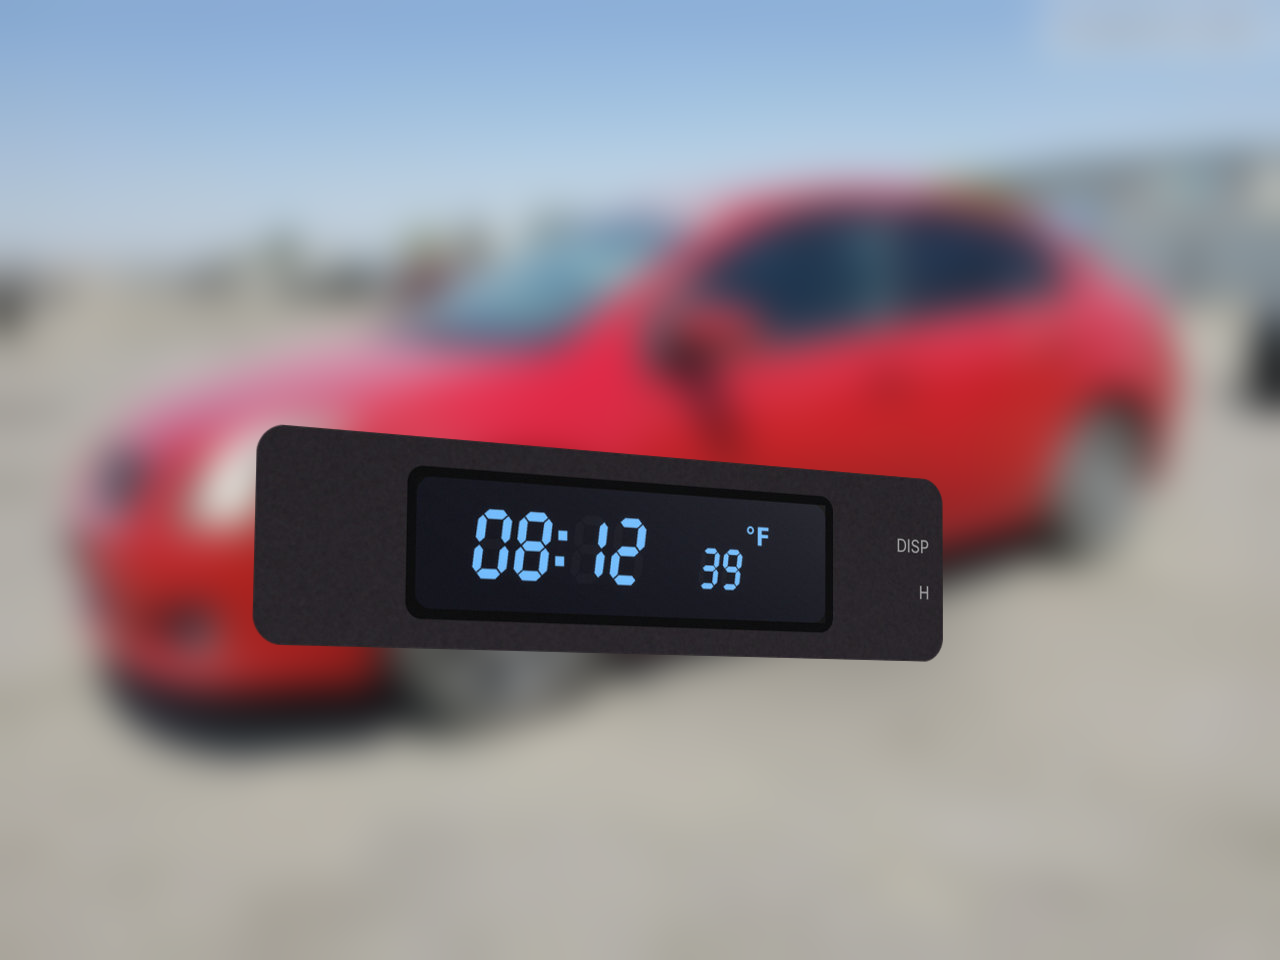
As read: 8:12
